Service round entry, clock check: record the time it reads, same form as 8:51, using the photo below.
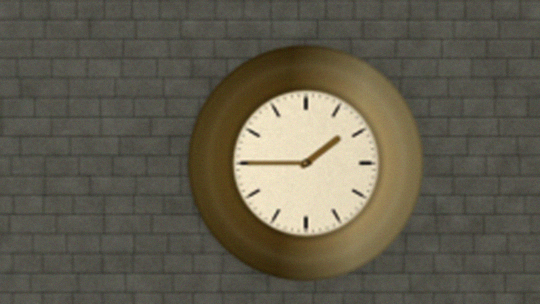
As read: 1:45
